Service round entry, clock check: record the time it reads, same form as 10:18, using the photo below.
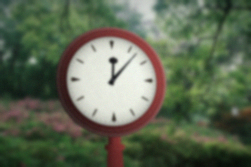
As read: 12:07
